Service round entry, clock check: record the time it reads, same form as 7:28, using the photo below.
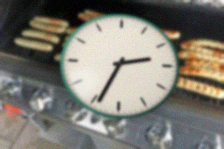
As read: 2:34
